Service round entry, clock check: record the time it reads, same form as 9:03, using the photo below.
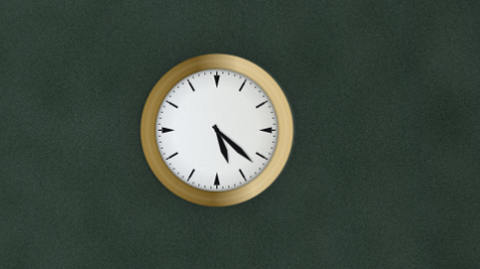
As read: 5:22
